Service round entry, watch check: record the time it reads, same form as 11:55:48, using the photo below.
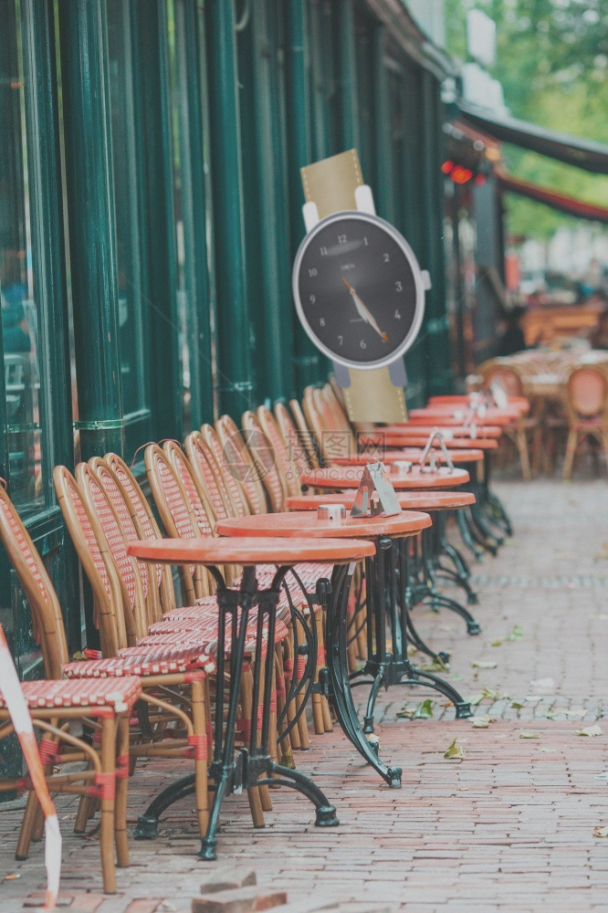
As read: 5:25:25
